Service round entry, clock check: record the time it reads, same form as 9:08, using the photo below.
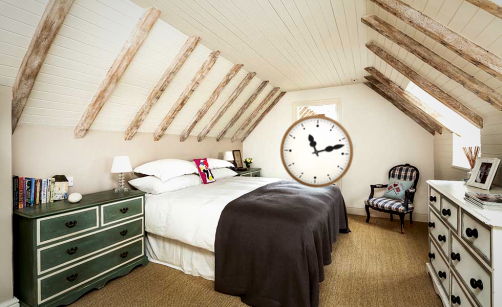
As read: 11:12
